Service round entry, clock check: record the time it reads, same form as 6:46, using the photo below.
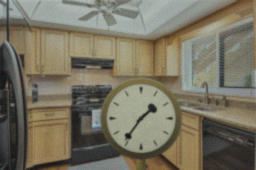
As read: 1:36
